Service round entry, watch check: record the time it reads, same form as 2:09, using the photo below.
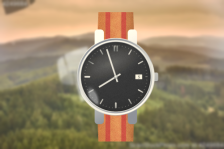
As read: 7:57
